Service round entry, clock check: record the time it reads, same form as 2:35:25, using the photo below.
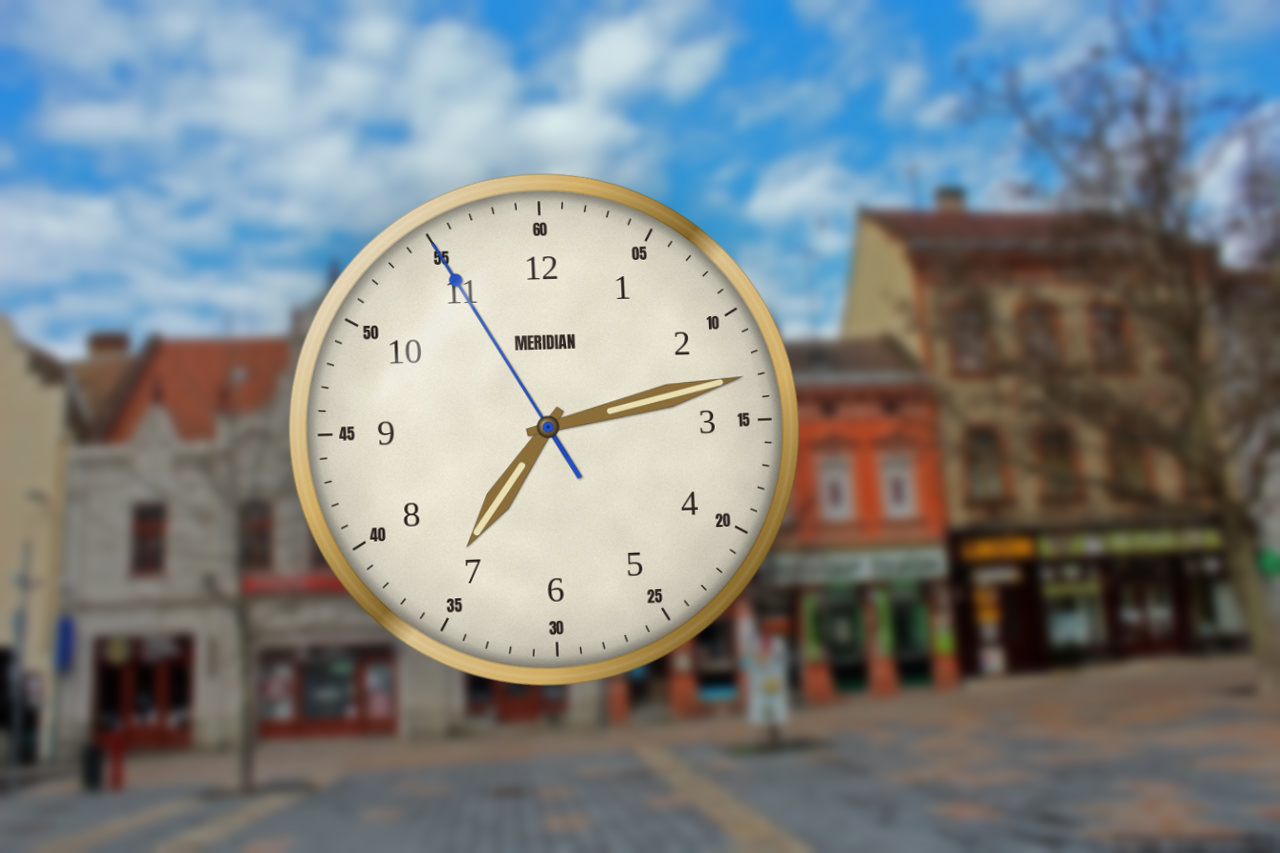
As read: 7:12:55
